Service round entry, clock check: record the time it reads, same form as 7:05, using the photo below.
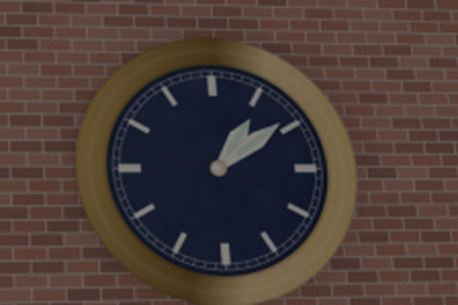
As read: 1:09
